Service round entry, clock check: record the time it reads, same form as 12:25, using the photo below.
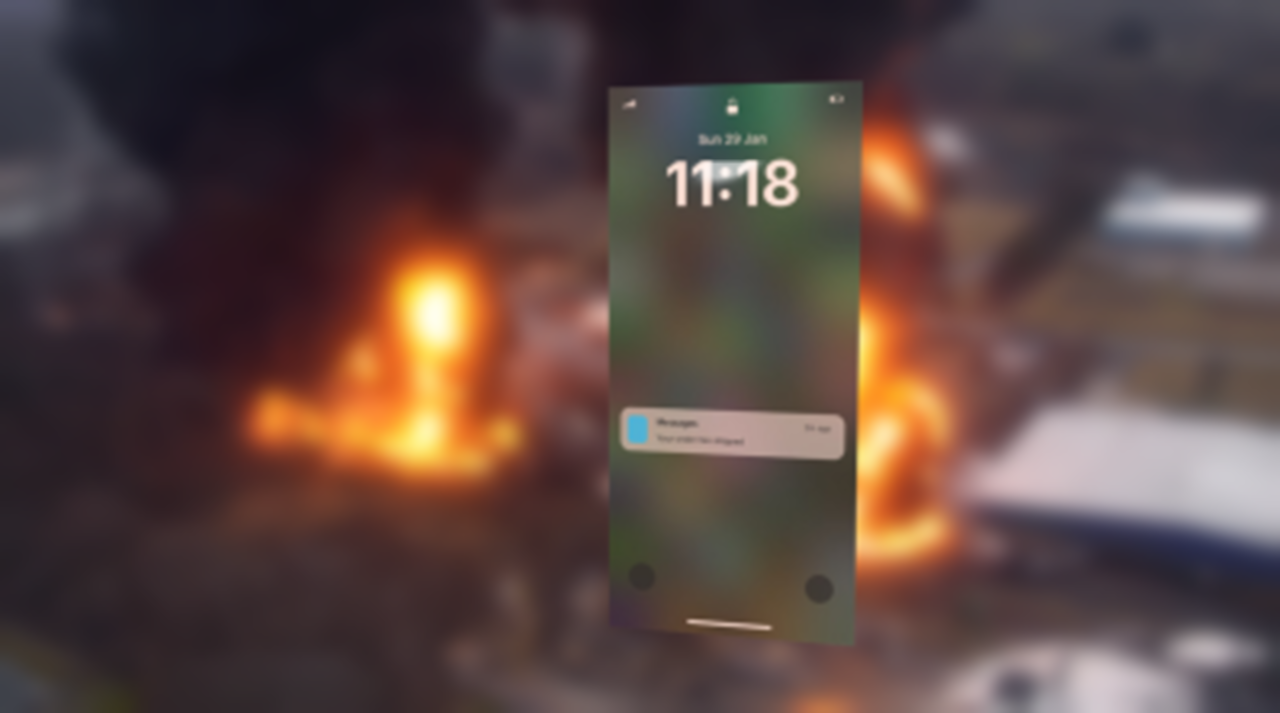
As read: 11:18
